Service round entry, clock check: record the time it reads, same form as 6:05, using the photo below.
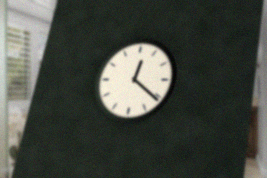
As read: 12:21
